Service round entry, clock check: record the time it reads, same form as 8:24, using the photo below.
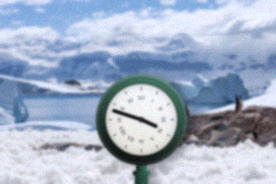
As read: 3:48
